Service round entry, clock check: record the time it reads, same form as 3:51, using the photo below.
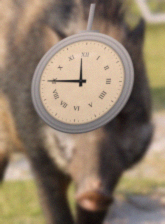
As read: 11:45
